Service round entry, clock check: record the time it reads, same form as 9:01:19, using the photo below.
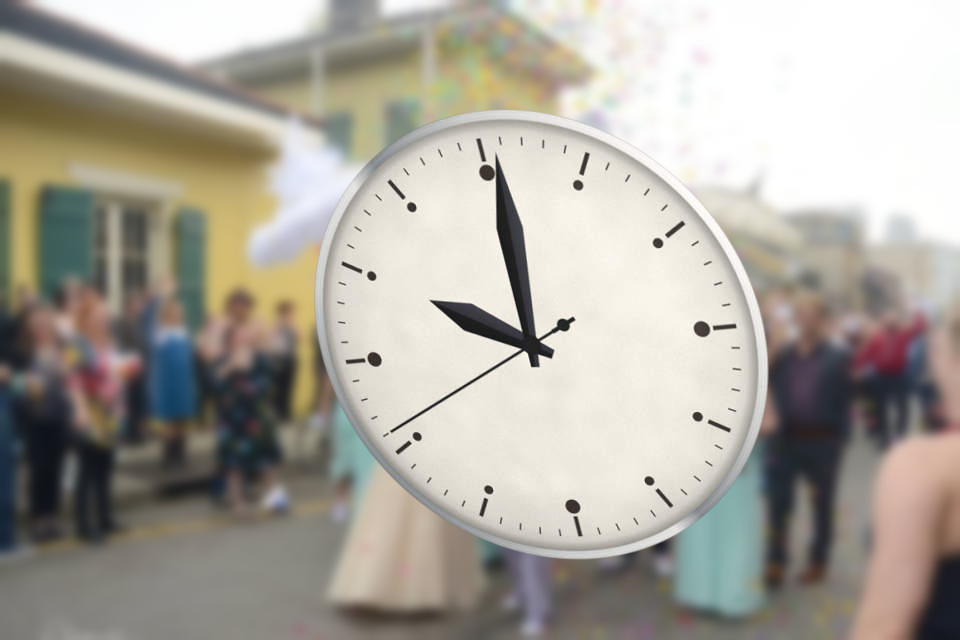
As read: 10:00:41
